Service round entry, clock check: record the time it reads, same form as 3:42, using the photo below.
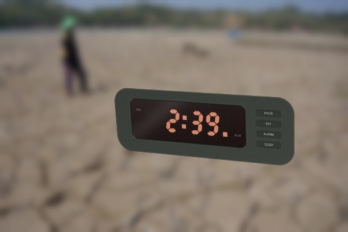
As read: 2:39
